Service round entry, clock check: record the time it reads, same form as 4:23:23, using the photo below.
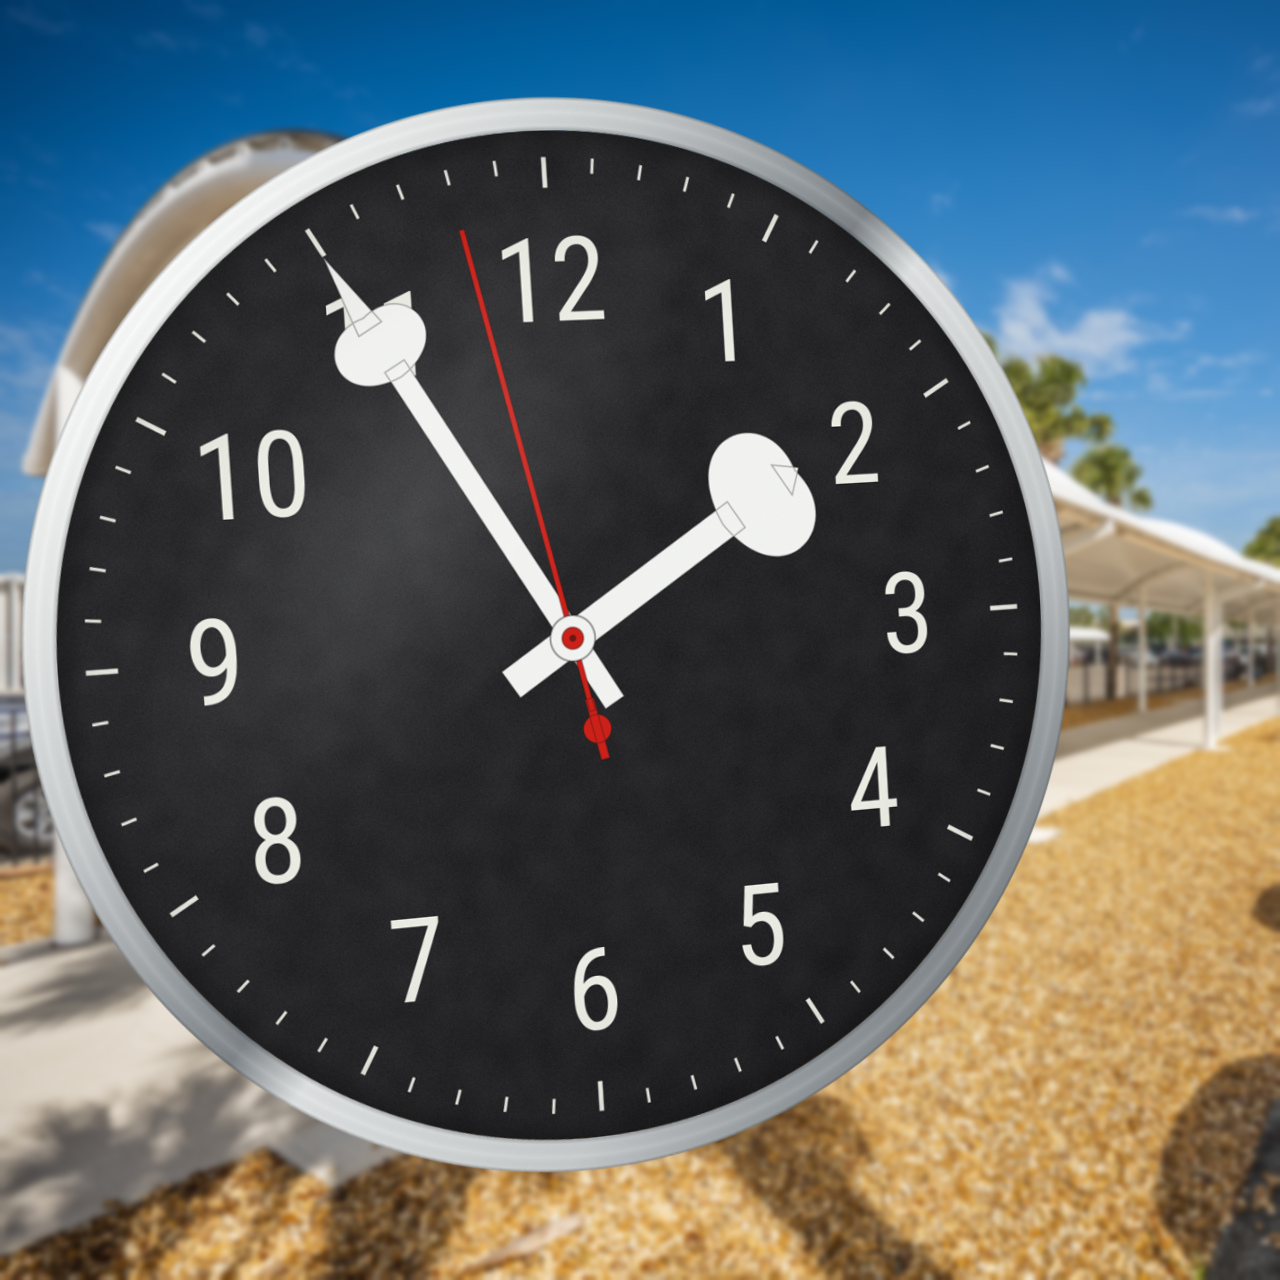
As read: 1:54:58
